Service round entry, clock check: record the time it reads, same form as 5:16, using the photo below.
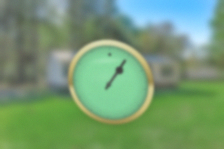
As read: 1:05
